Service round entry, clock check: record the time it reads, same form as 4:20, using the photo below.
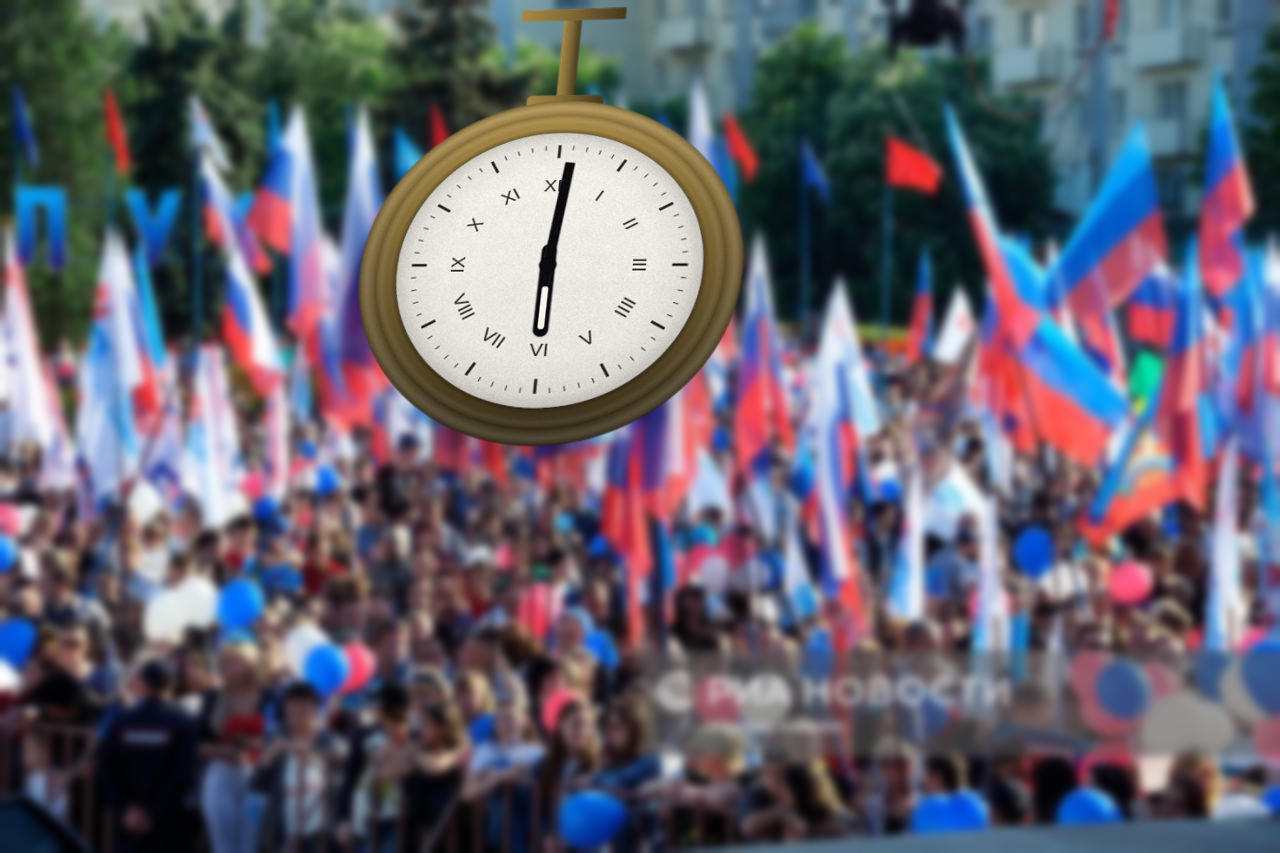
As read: 6:01
